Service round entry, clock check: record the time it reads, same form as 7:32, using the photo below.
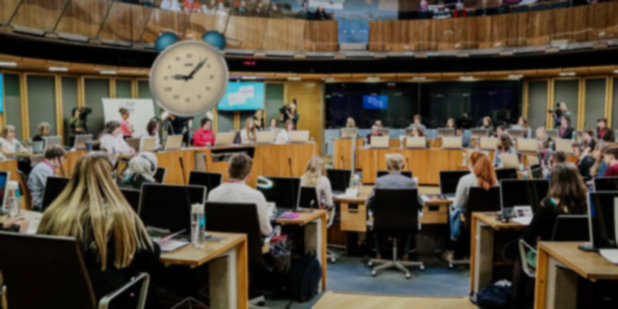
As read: 9:07
